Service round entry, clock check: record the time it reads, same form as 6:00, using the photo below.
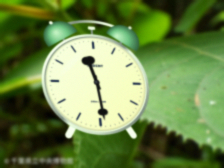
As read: 11:29
